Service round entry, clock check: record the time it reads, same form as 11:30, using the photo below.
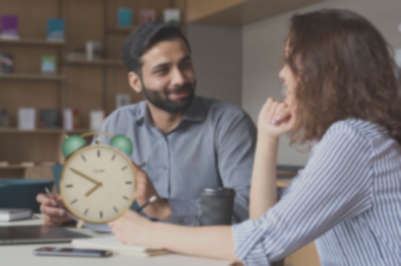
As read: 7:50
